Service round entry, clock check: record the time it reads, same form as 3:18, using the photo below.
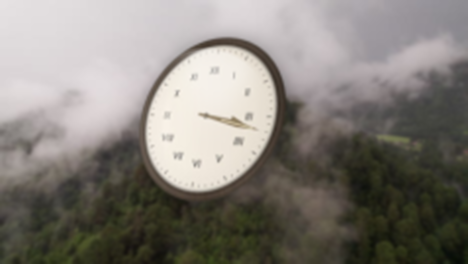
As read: 3:17
